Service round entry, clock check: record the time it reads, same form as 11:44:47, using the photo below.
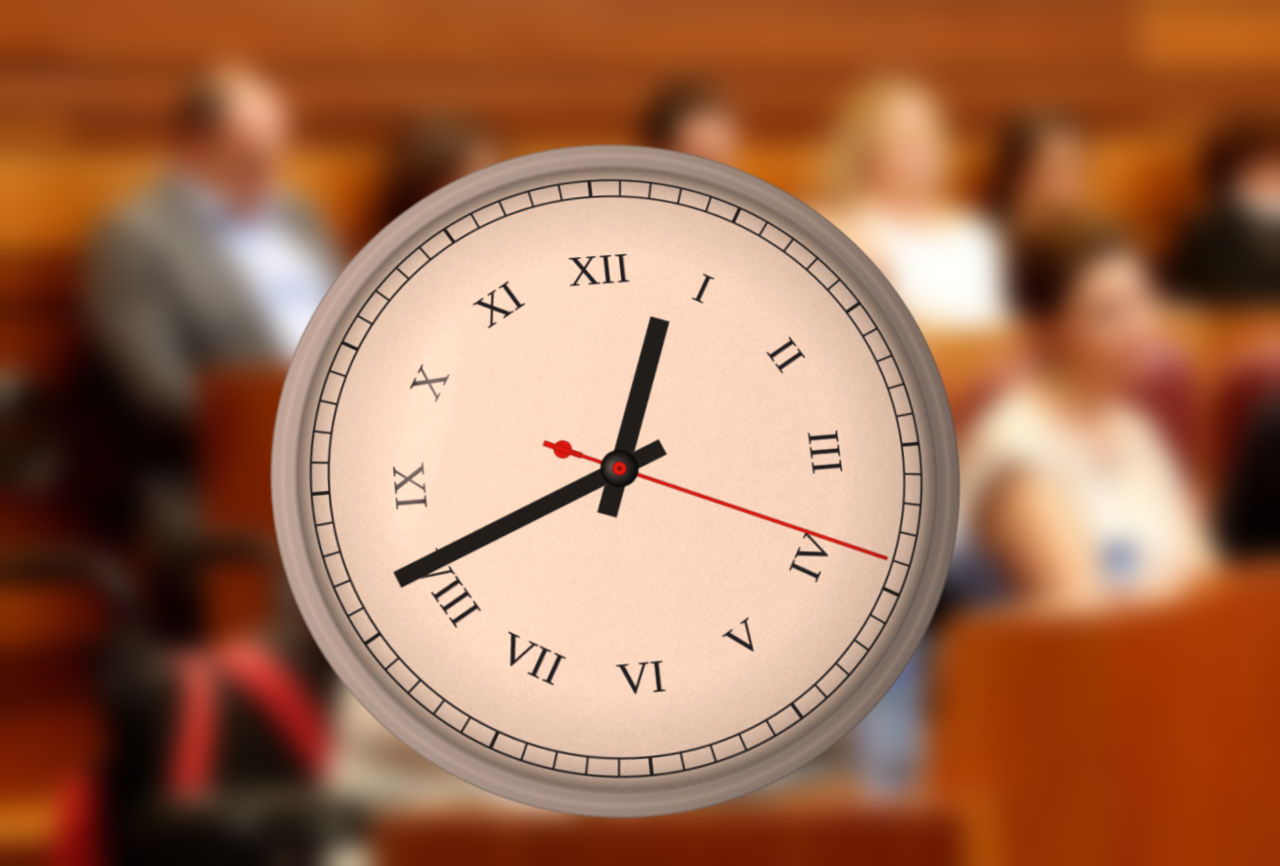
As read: 12:41:19
